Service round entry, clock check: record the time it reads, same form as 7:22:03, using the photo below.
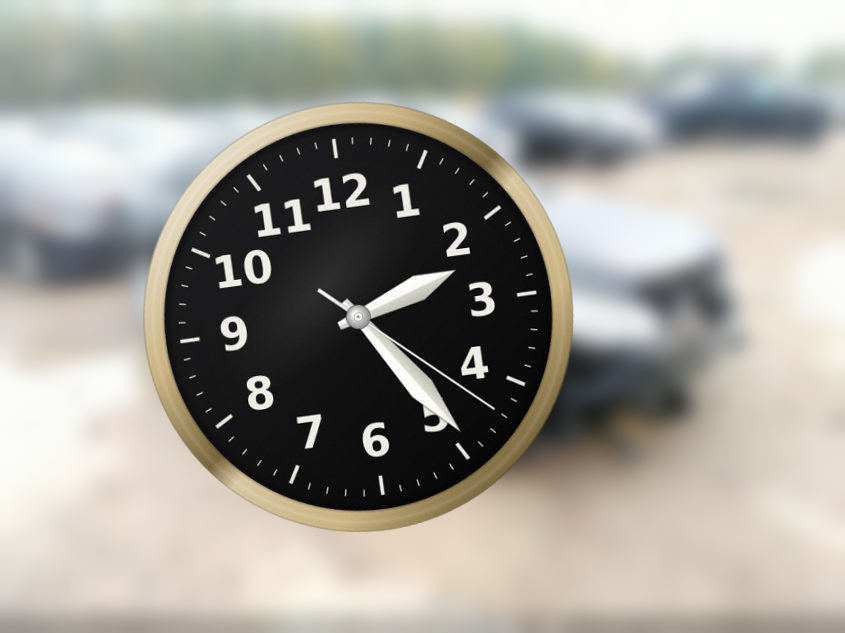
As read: 2:24:22
